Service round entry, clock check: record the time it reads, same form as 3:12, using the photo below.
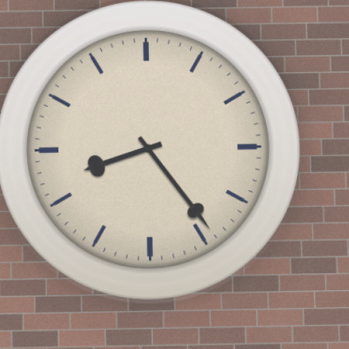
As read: 8:24
